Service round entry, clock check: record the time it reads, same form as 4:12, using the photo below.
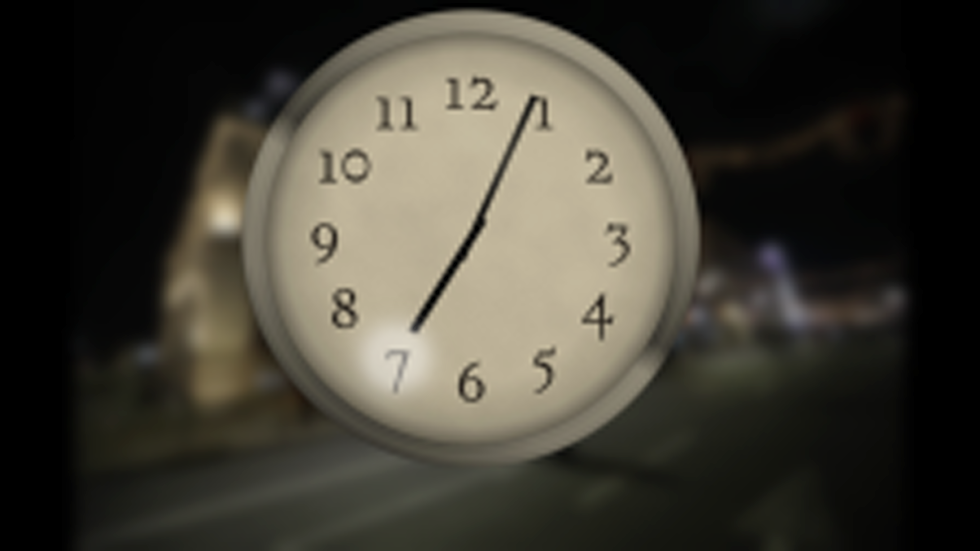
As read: 7:04
